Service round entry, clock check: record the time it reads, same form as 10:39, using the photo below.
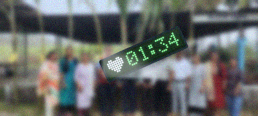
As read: 1:34
